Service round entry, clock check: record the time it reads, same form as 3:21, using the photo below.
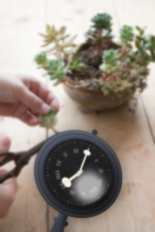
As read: 7:00
